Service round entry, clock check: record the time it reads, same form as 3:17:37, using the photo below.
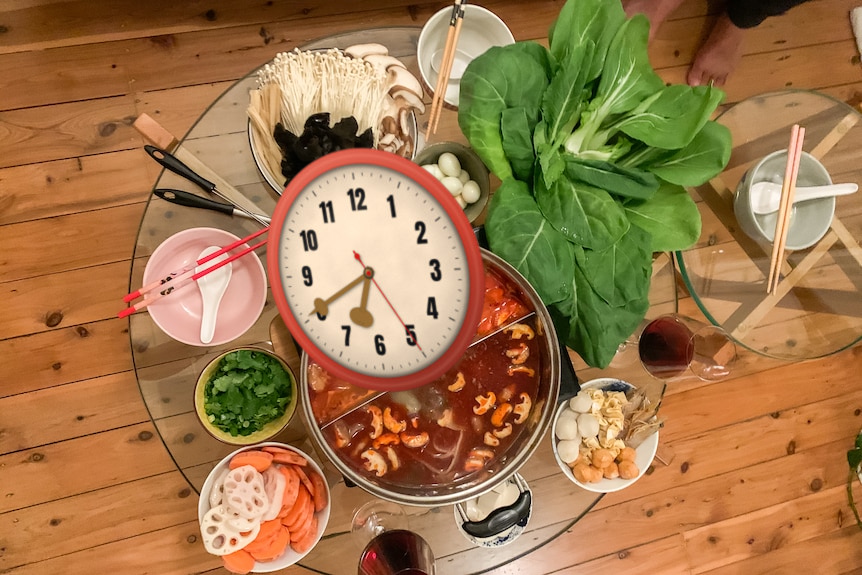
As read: 6:40:25
